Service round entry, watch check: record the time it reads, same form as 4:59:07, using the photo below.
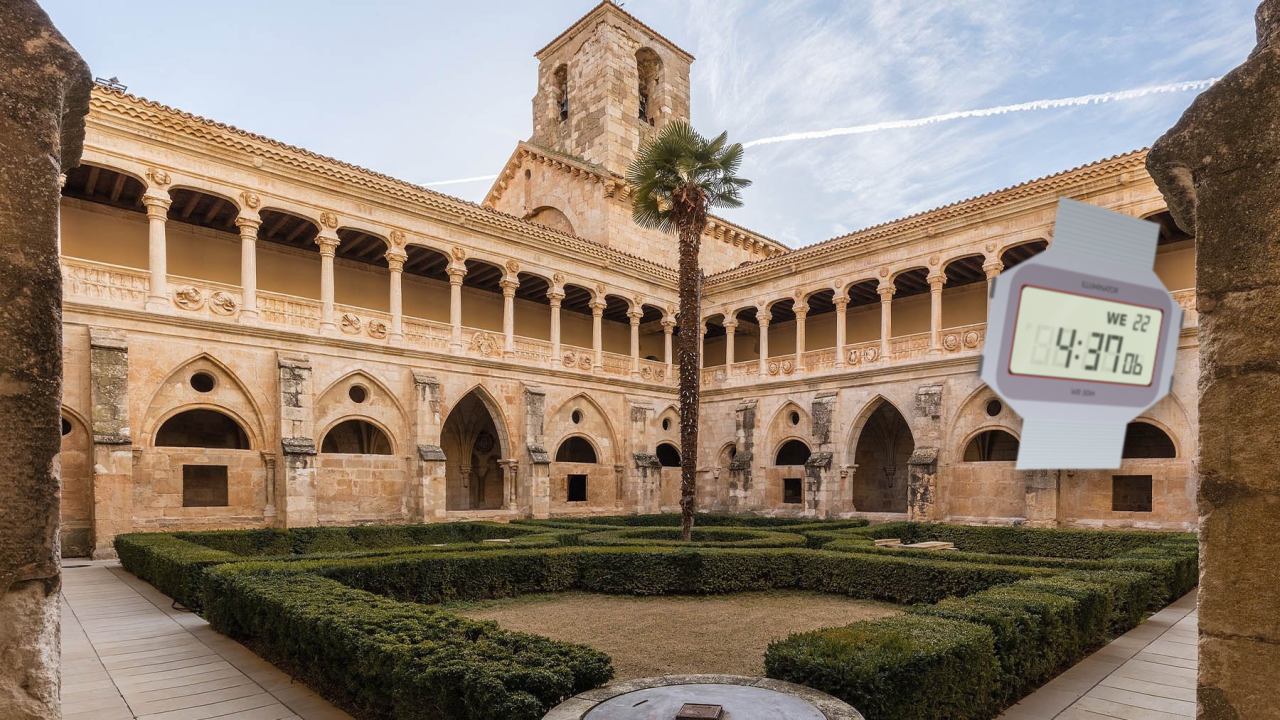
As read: 4:37:06
